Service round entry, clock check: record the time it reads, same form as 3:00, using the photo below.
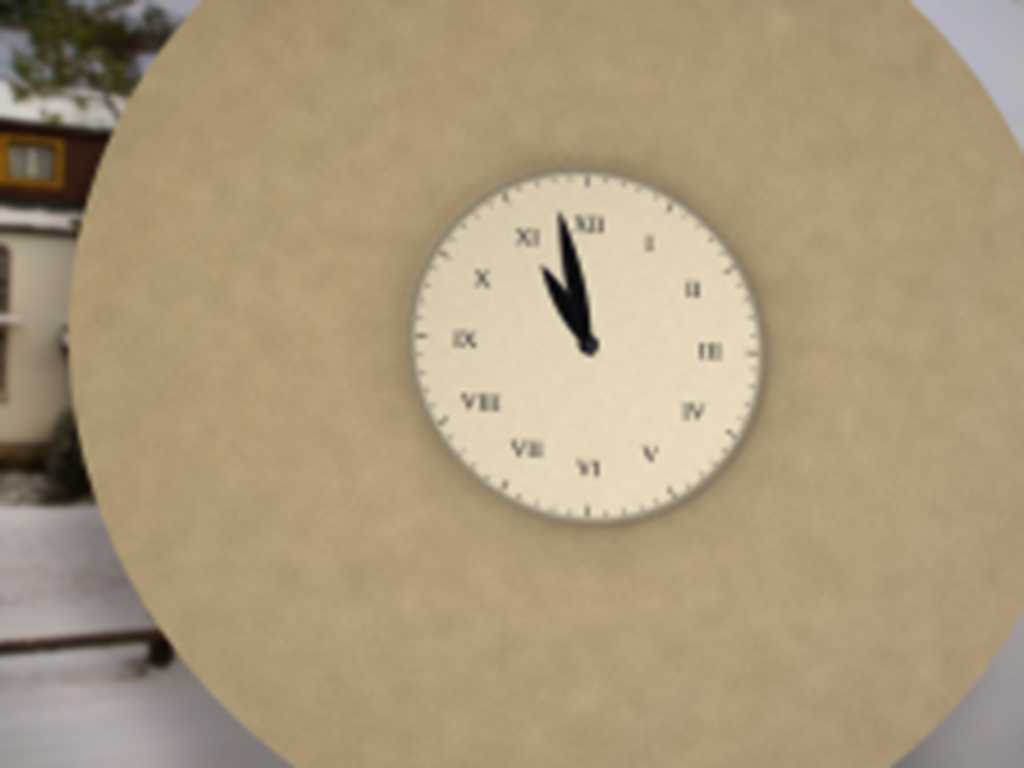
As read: 10:58
